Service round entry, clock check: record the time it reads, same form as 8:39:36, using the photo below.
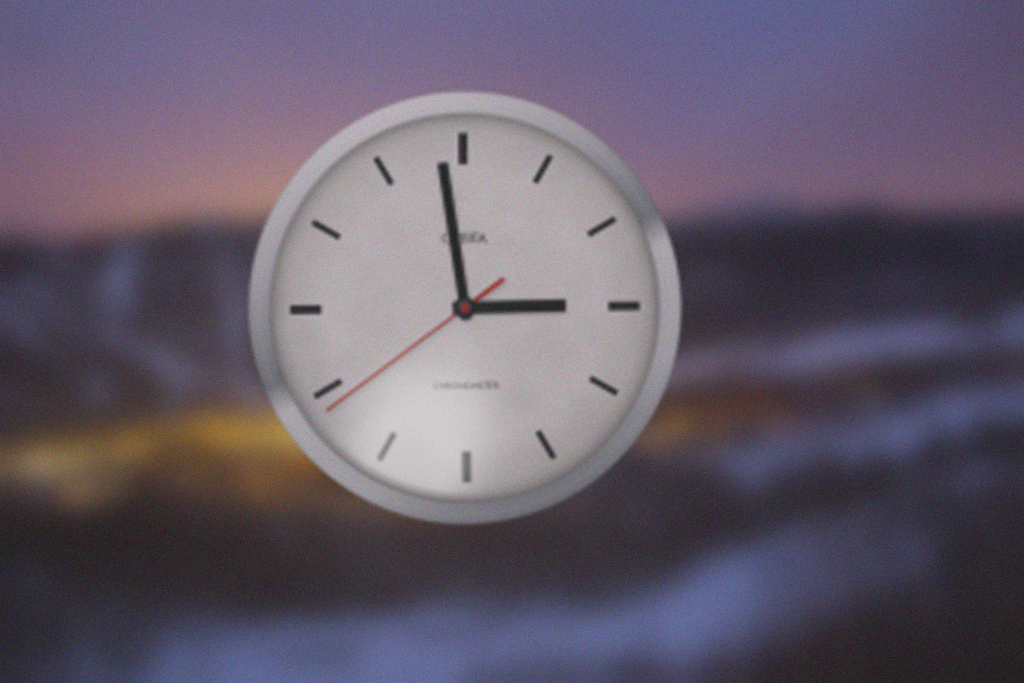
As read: 2:58:39
